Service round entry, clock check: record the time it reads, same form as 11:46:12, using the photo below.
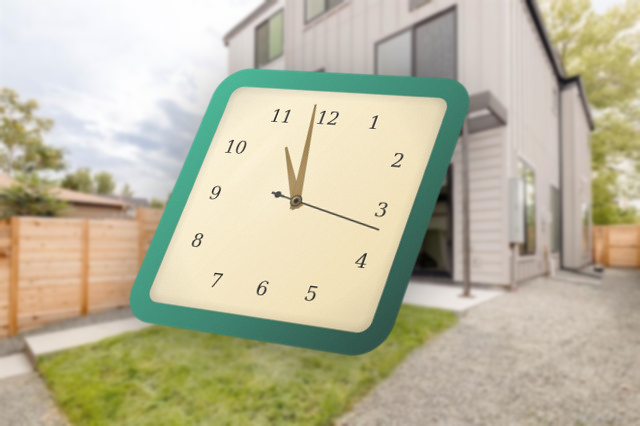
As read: 10:58:17
